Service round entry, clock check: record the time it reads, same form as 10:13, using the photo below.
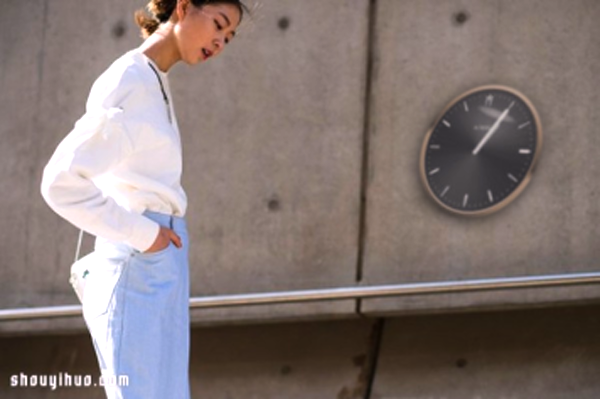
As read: 1:05
